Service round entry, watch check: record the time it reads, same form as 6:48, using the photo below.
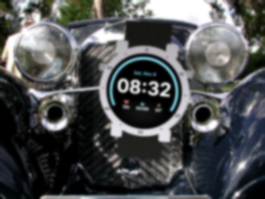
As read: 8:32
